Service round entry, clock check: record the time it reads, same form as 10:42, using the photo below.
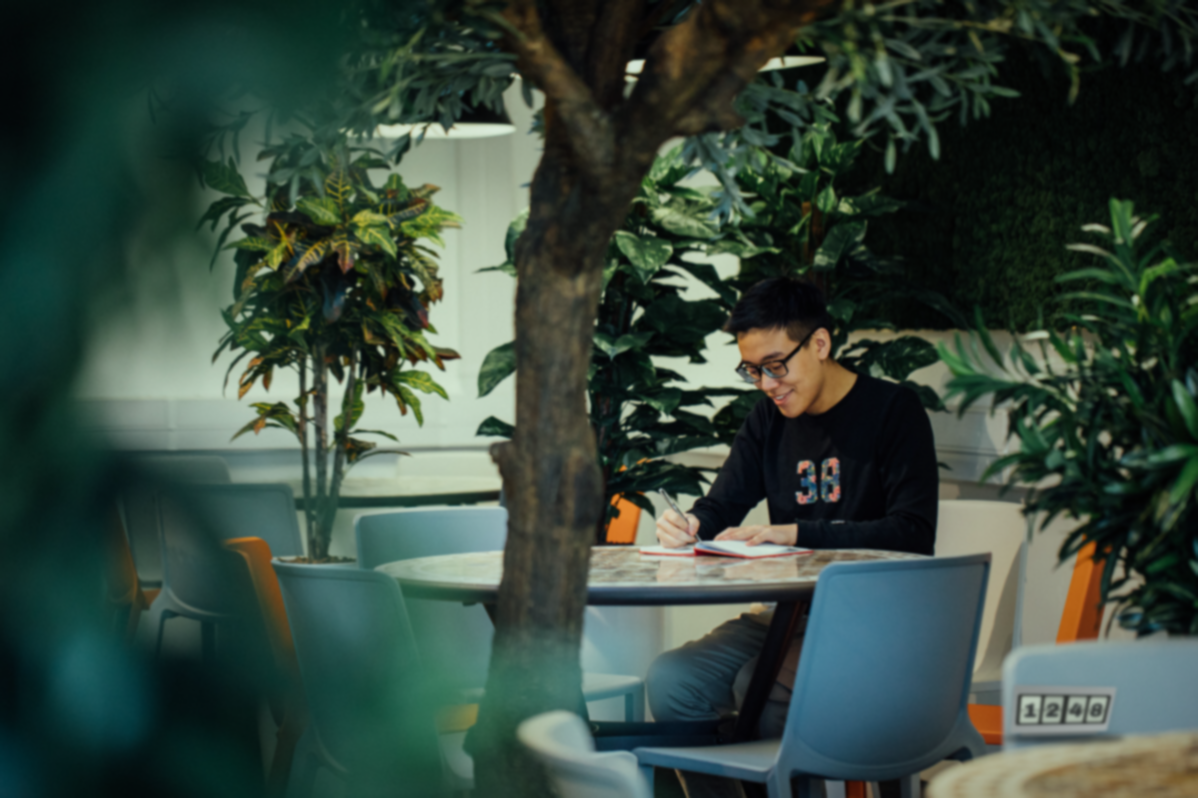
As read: 12:48
